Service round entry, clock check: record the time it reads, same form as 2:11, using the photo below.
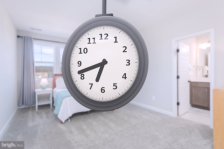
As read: 6:42
